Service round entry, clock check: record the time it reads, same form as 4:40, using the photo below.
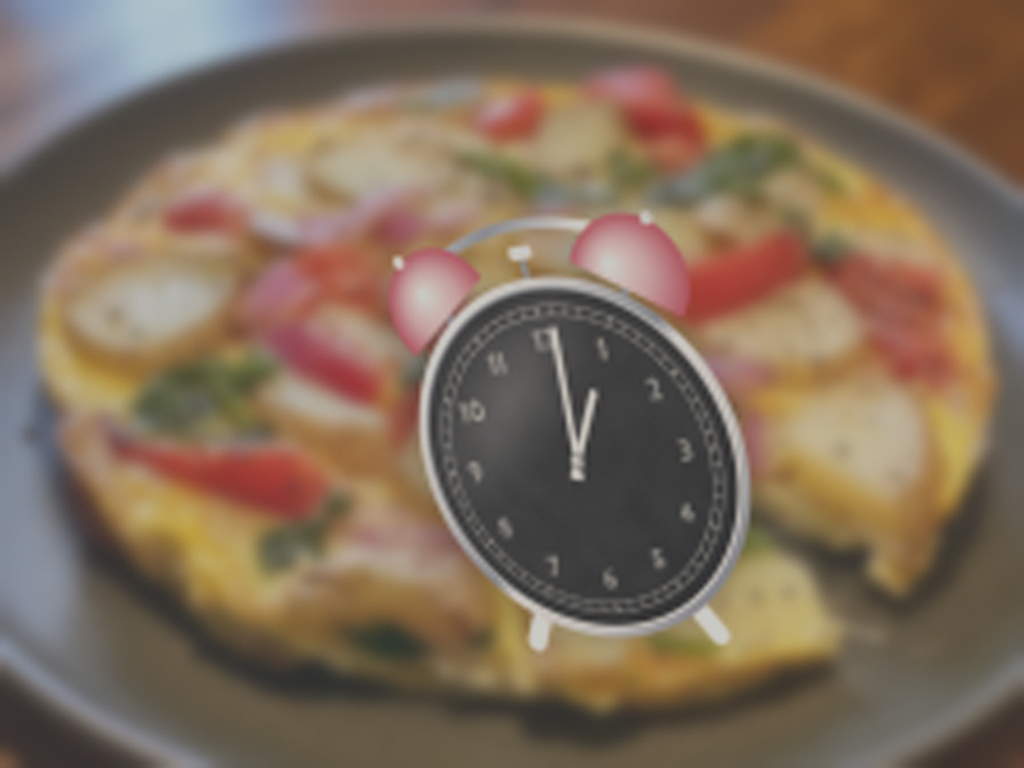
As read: 1:01
